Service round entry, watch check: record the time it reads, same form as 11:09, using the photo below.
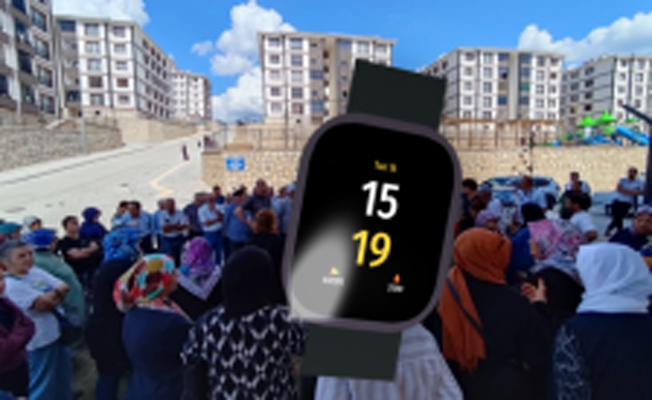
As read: 15:19
